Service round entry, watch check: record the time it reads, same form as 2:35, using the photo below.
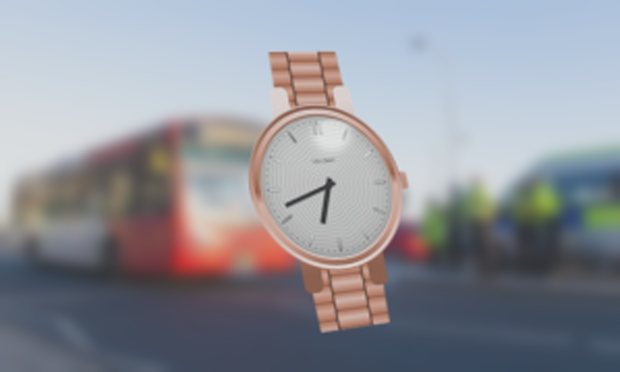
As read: 6:42
